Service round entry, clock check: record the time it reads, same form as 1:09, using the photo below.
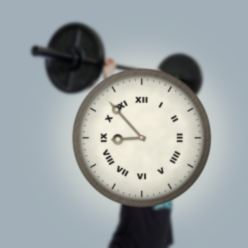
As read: 8:53
